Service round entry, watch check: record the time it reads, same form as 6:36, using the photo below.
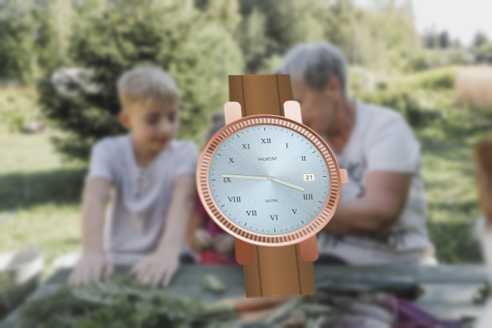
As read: 3:46
